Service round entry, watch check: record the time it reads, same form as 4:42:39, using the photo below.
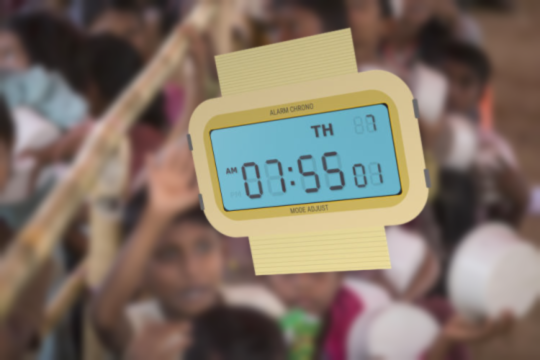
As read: 7:55:01
